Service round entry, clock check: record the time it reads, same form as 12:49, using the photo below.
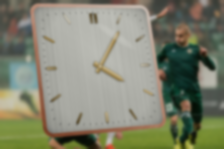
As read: 4:06
